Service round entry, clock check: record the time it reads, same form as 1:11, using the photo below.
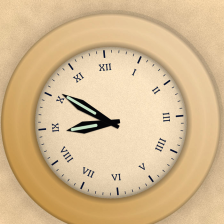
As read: 8:51
